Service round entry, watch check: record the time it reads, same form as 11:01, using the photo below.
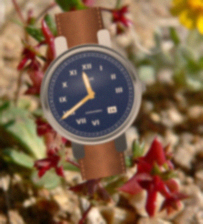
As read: 11:40
